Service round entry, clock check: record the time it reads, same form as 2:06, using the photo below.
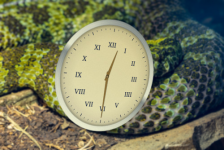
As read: 12:30
